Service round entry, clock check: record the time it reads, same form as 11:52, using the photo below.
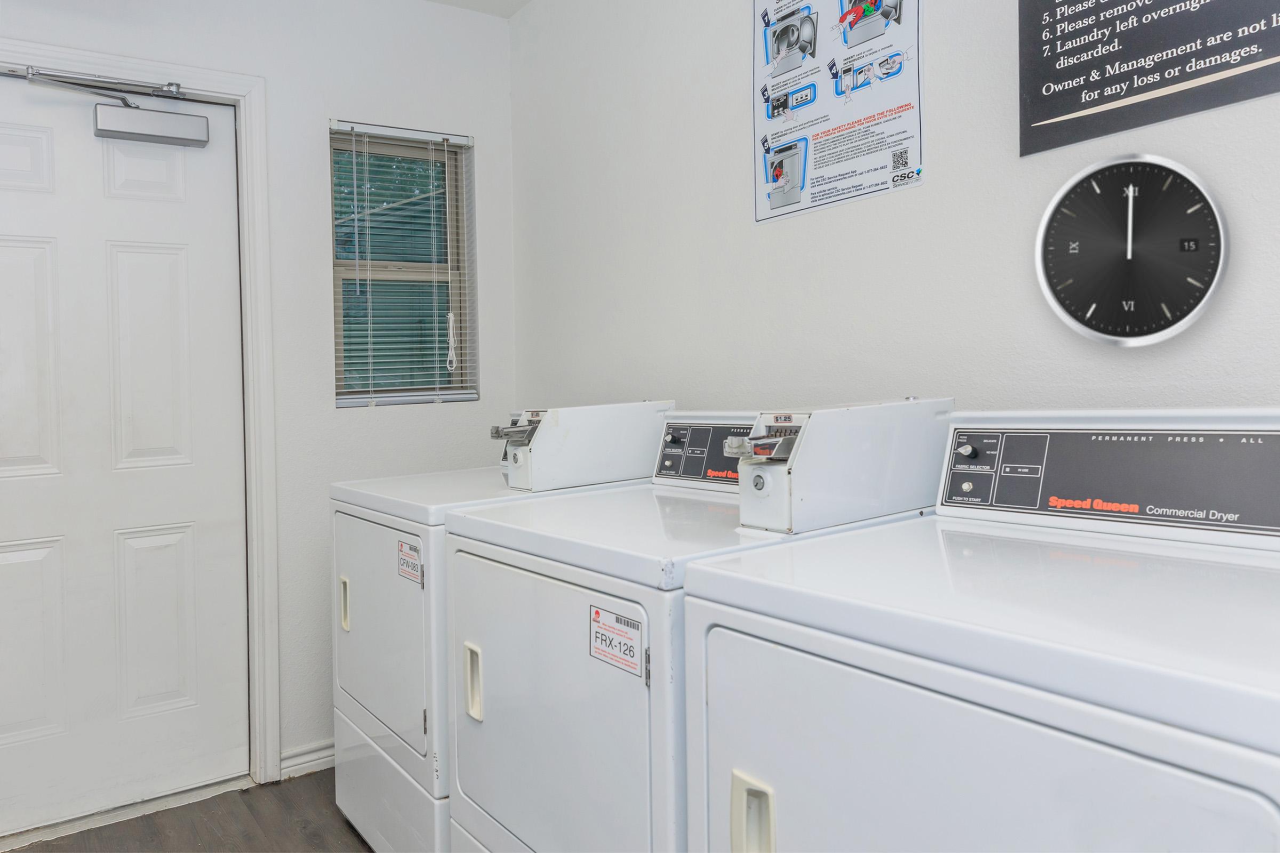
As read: 12:00
